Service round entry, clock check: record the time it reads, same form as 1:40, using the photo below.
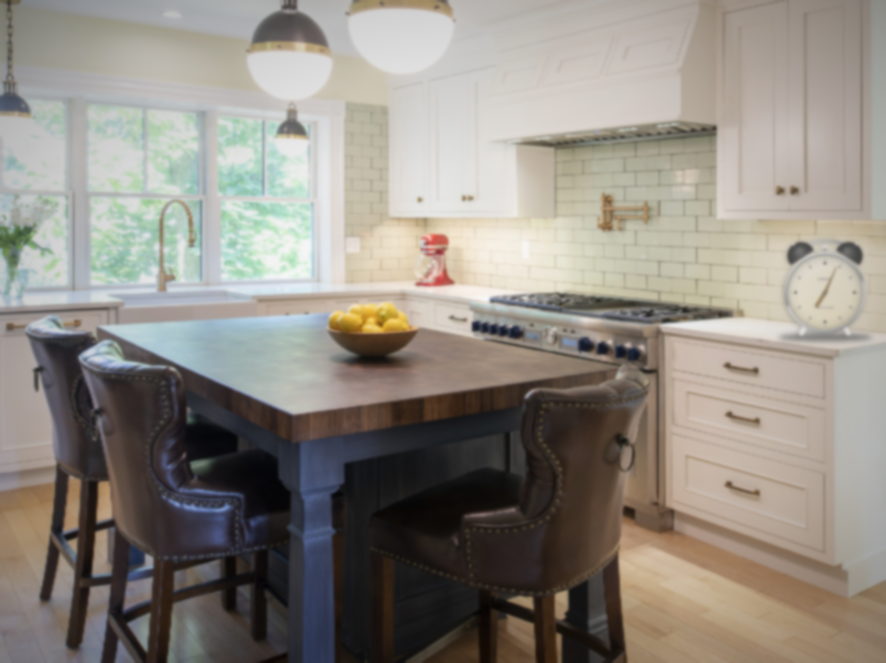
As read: 7:04
